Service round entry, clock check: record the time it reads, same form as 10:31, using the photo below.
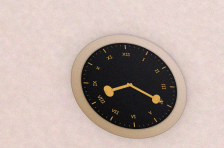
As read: 8:20
